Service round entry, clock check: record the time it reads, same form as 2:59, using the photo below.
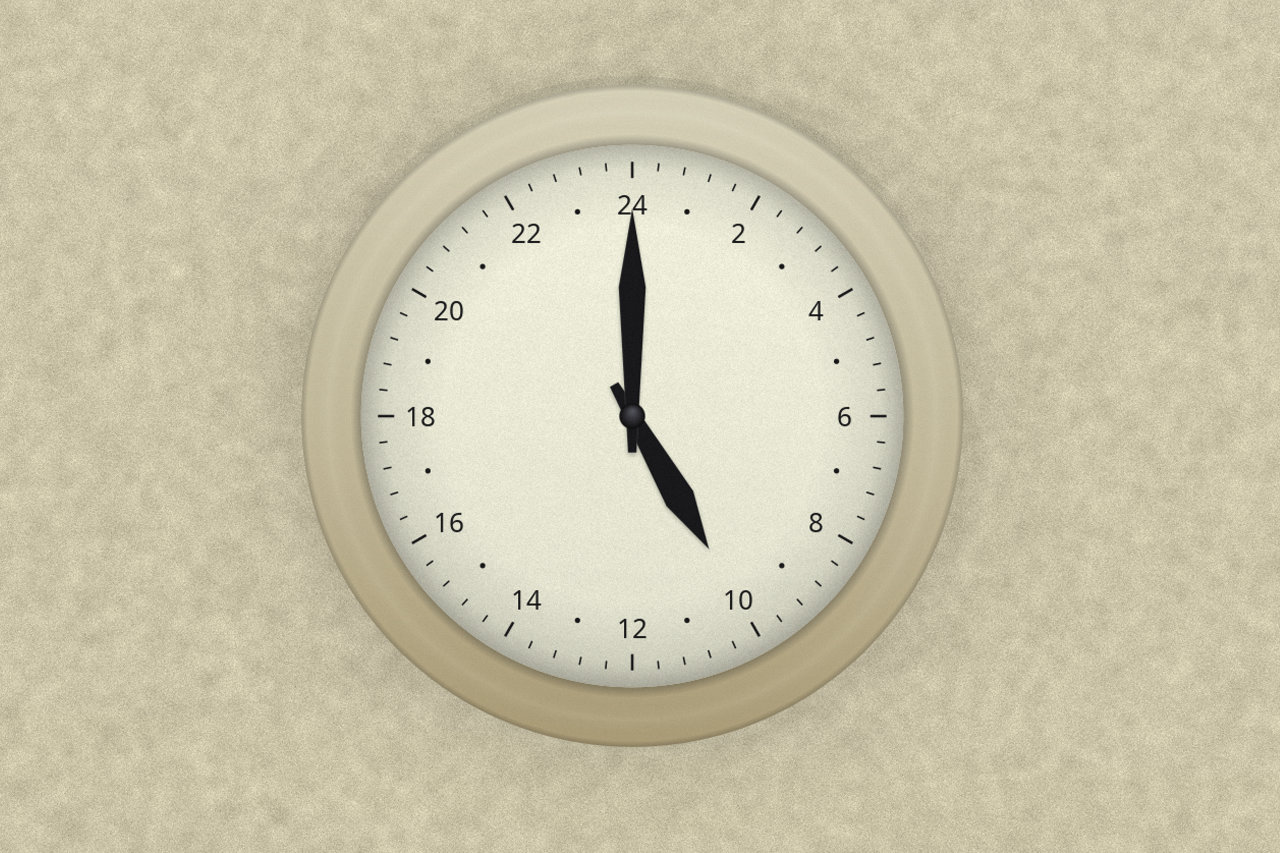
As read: 10:00
